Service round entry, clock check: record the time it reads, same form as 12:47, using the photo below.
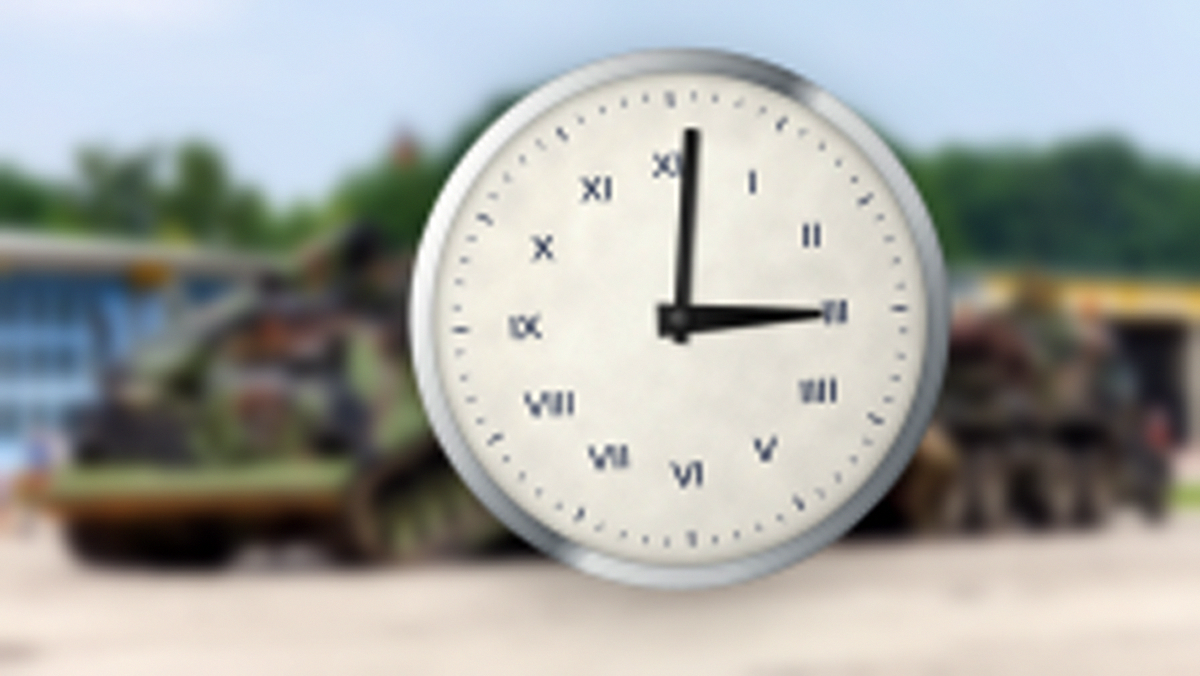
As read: 3:01
